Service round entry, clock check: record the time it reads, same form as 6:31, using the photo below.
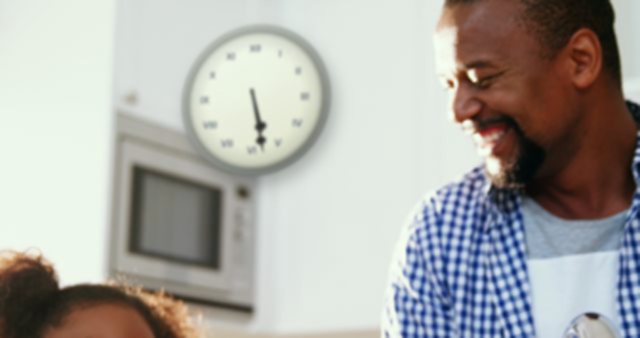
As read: 5:28
